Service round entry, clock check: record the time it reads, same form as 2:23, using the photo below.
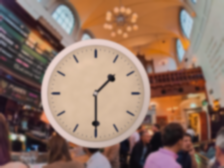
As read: 1:30
